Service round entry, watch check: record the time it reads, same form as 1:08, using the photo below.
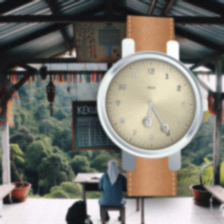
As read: 6:25
